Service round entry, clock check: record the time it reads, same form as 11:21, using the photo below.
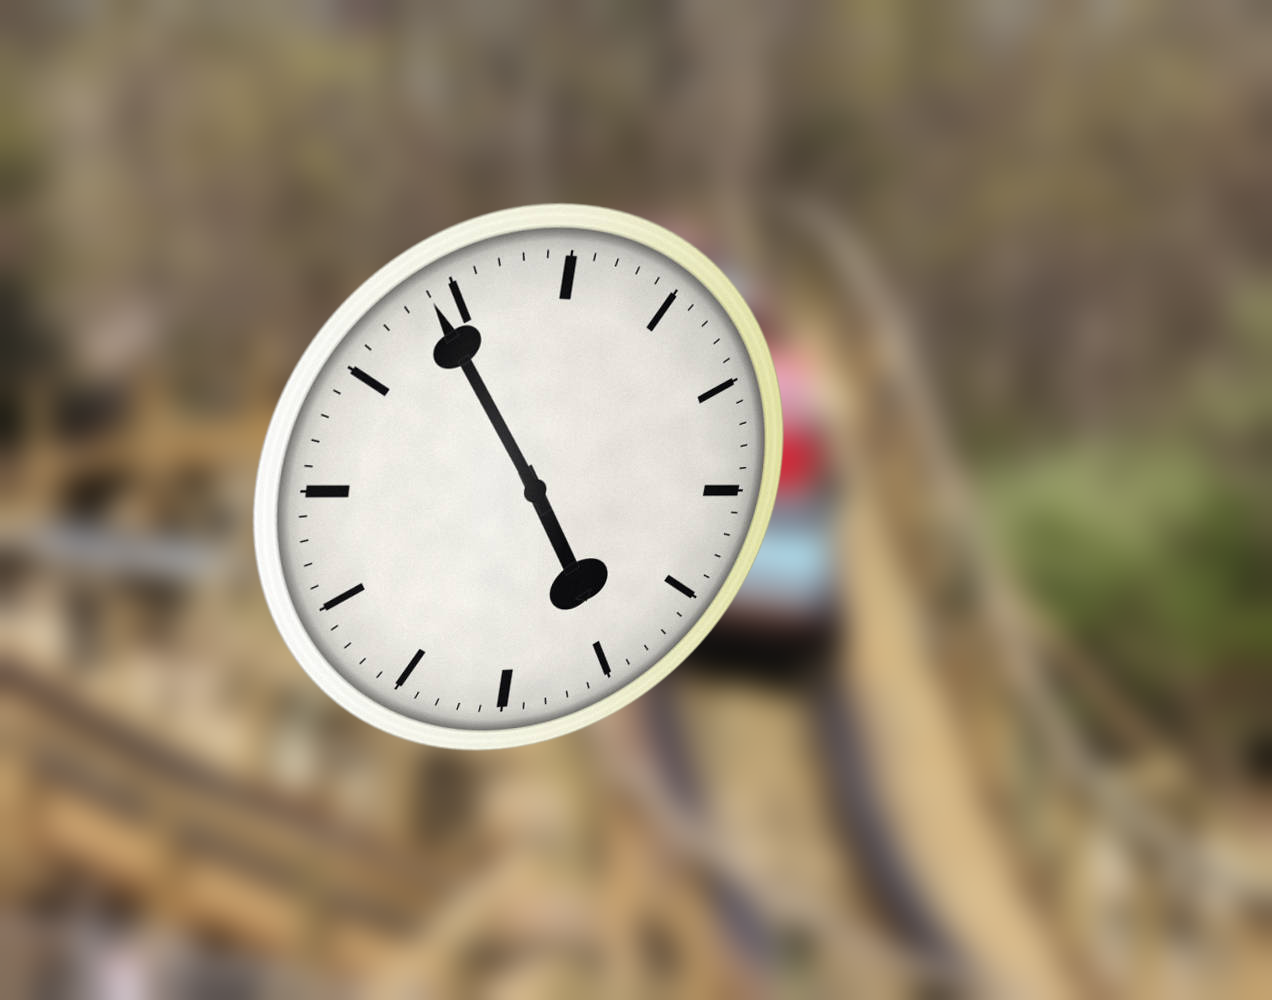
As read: 4:54
